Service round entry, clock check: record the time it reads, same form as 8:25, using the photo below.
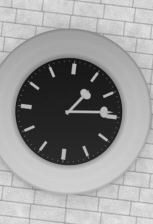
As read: 1:14
